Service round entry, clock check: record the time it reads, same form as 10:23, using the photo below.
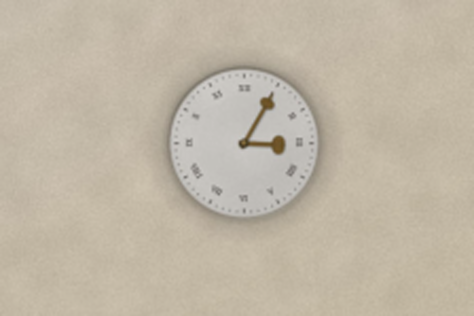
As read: 3:05
